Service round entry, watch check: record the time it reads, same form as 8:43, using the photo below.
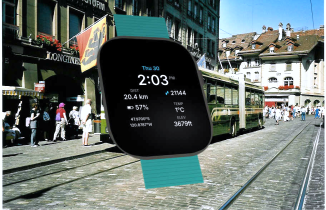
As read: 2:03
